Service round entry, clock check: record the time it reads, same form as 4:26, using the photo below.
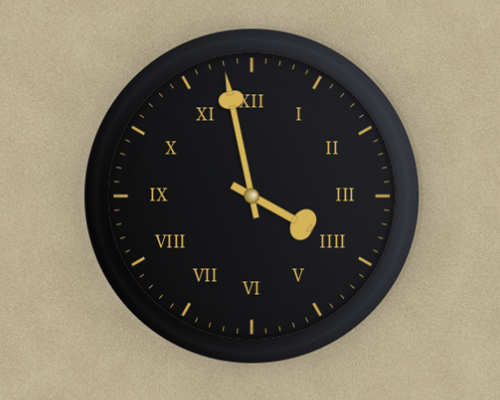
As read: 3:58
